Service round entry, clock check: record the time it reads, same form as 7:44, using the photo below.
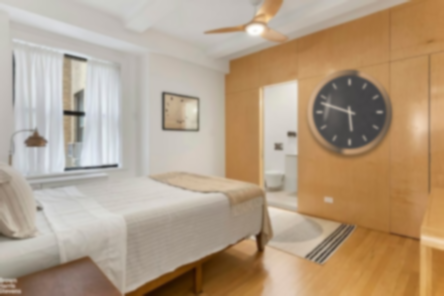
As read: 5:48
